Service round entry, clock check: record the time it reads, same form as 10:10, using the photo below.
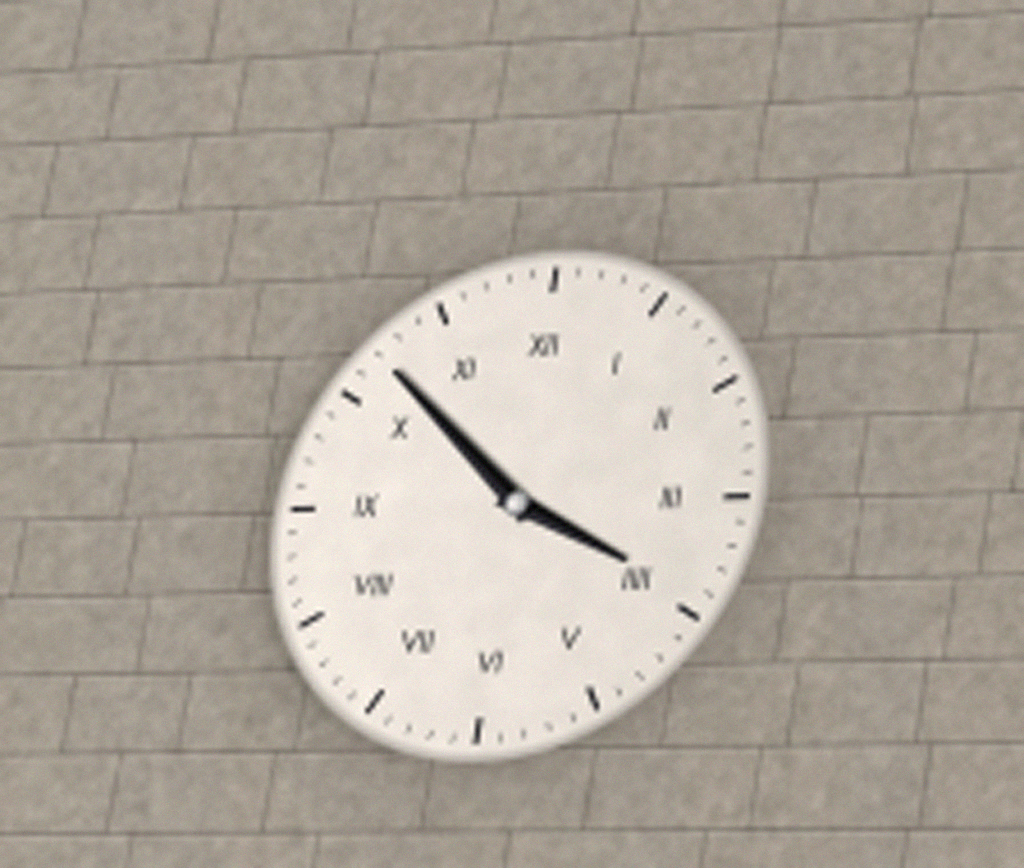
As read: 3:52
